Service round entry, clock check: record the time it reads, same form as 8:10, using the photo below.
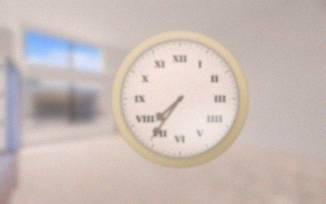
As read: 7:36
